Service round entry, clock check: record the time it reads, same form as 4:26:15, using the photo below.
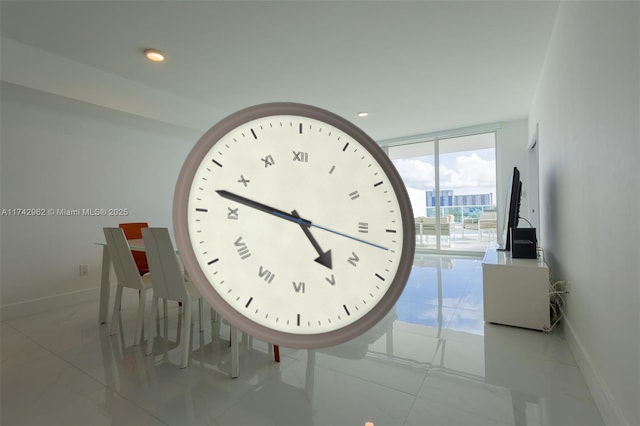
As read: 4:47:17
